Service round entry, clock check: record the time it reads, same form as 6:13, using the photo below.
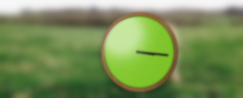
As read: 3:16
